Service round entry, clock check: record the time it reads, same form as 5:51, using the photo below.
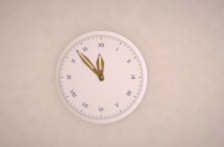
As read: 11:53
